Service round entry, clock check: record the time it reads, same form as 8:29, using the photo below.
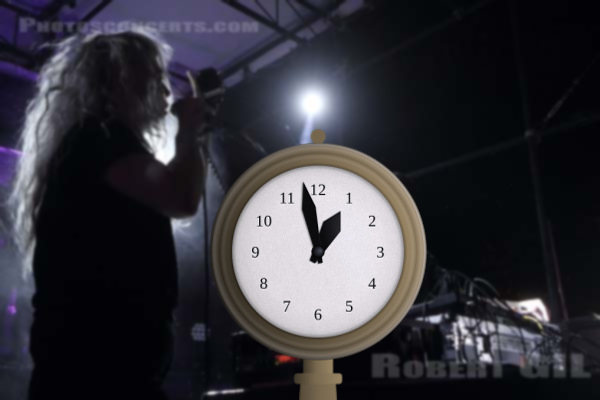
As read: 12:58
